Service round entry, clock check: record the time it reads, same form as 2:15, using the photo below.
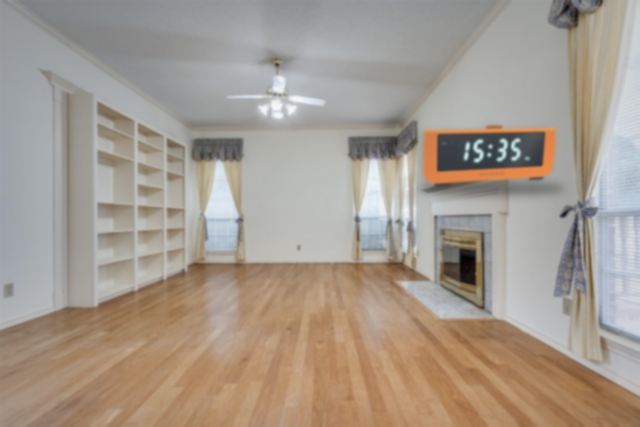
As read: 15:35
